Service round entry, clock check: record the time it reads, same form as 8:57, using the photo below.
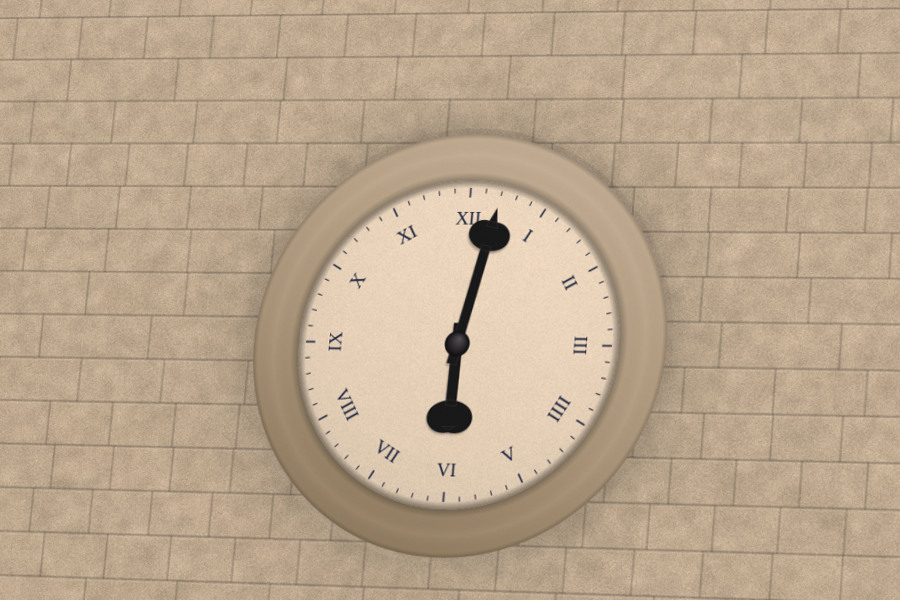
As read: 6:02
